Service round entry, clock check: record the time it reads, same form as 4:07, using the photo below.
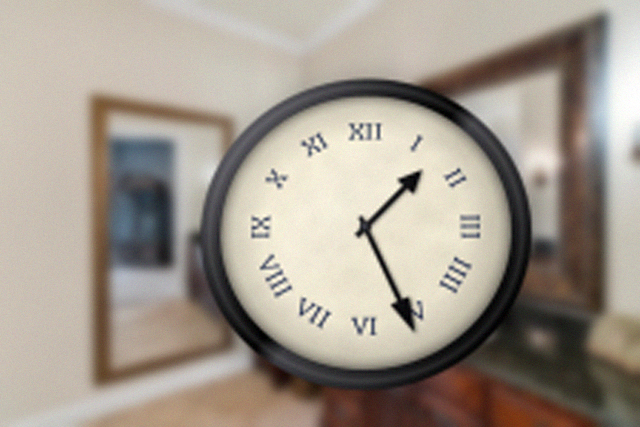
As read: 1:26
